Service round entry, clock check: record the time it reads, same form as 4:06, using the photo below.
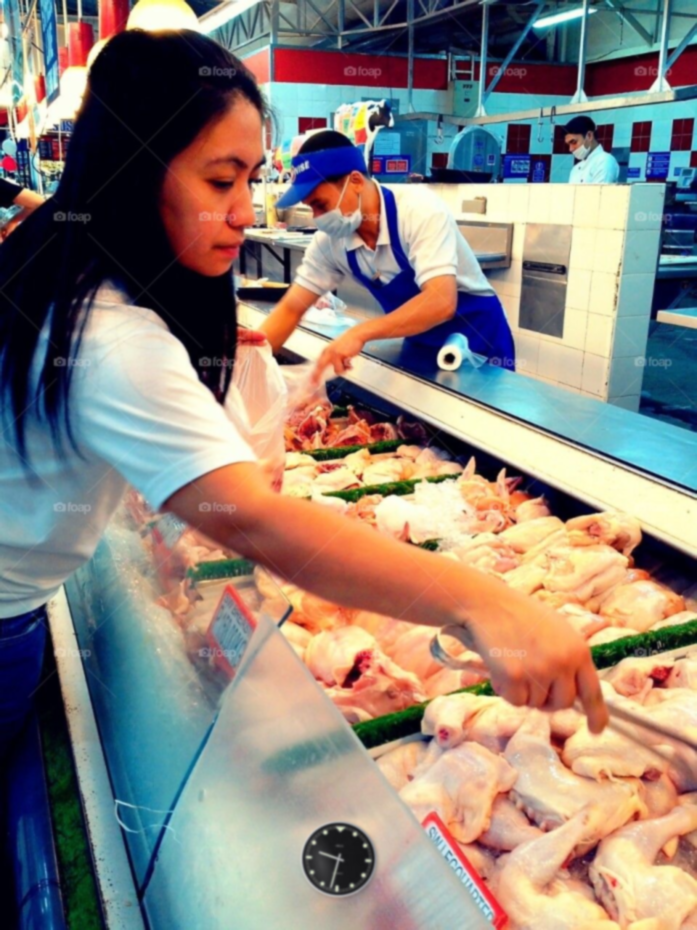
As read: 9:32
